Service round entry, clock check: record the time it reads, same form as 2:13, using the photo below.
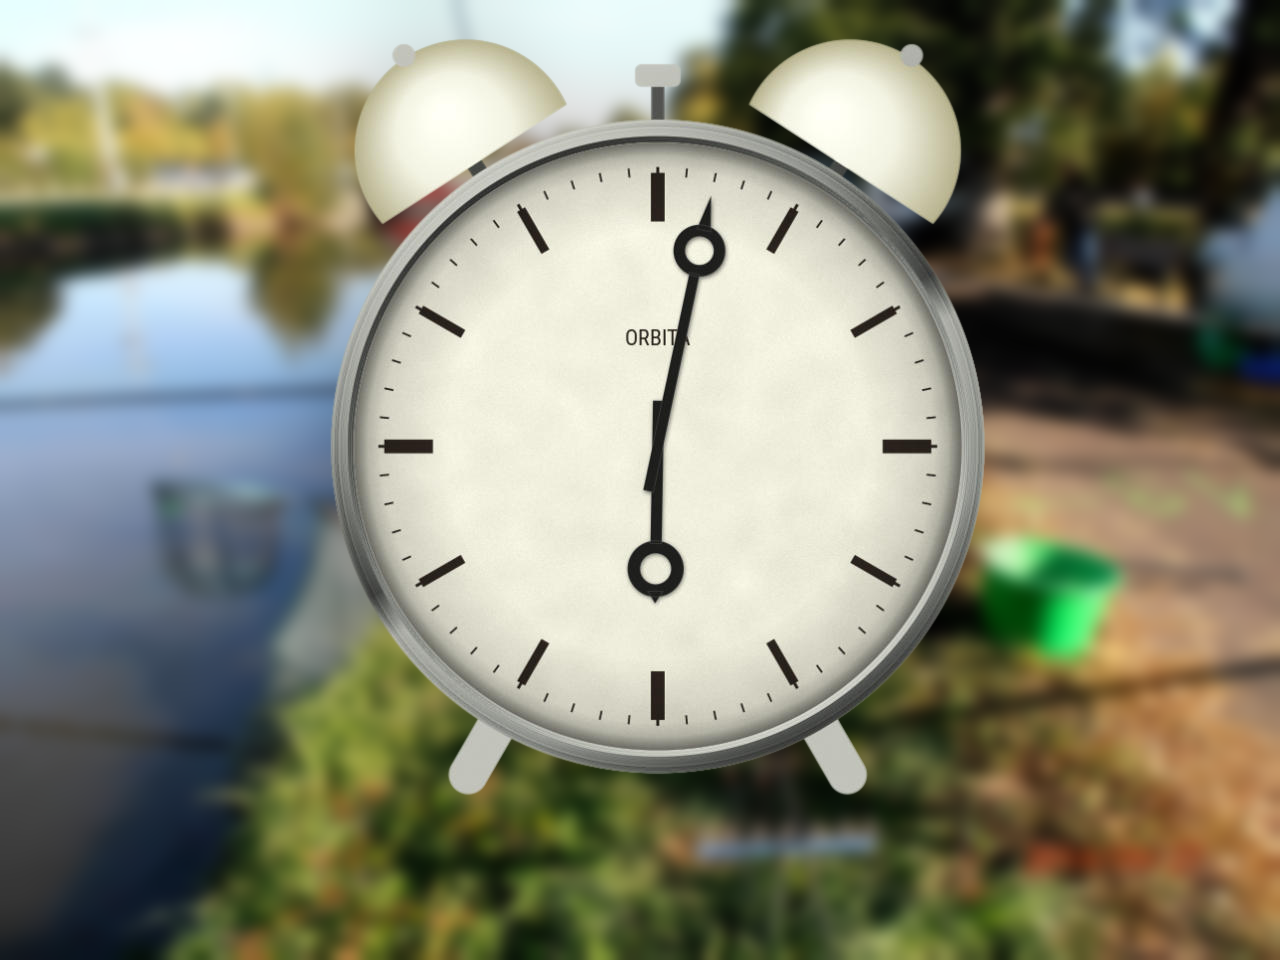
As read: 6:02
